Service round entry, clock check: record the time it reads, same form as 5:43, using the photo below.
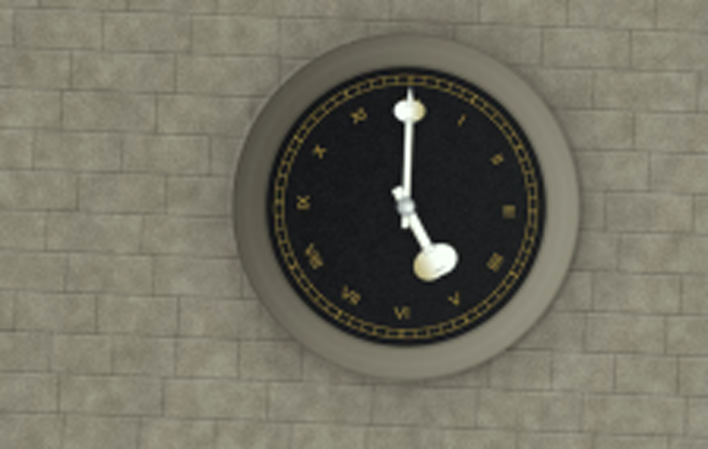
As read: 5:00
